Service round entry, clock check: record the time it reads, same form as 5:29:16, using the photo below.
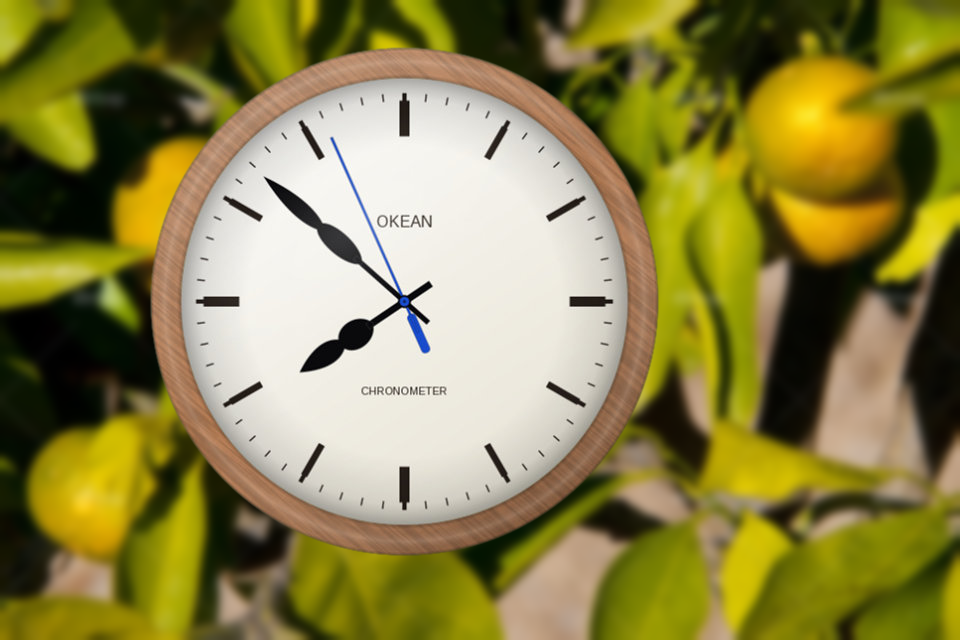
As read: 7:51:56
